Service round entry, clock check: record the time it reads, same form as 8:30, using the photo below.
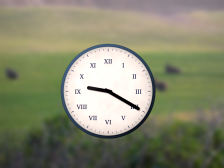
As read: 9:20
